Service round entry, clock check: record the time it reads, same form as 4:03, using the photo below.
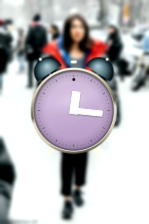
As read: 12:16
